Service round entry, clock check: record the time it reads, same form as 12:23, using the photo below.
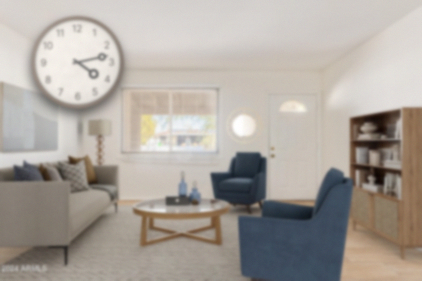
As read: 4:13
